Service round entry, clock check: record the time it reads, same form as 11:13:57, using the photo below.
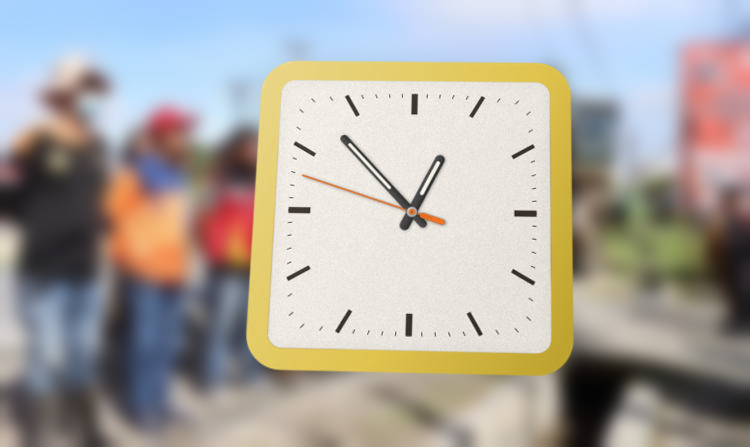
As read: 12:52:48
